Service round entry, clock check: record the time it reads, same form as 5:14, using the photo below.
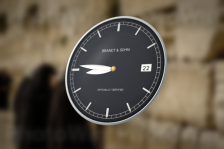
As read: 8:46
